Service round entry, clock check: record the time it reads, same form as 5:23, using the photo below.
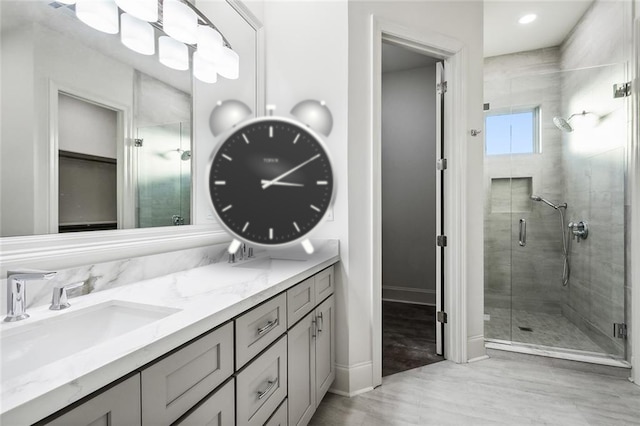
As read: 3:10
